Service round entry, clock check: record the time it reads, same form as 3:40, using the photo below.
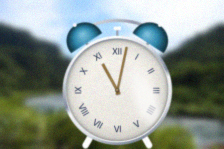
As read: 11:02
